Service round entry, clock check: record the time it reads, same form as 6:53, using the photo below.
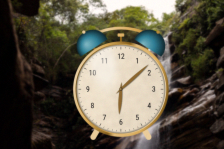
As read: 6:08
